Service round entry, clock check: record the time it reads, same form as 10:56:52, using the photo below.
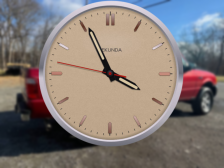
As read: 3:55:47
